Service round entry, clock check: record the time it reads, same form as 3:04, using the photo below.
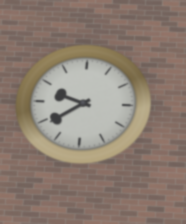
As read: 9:39
